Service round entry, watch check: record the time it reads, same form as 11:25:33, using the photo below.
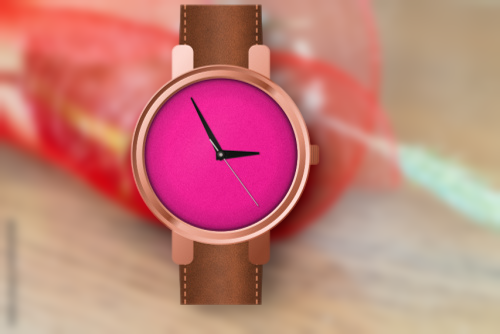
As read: 2:55:24
